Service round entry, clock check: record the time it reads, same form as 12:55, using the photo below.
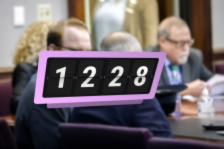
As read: 12:28
